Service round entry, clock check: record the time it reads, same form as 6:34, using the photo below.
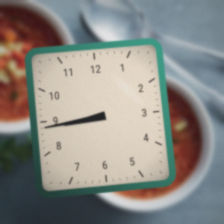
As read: 8:44
